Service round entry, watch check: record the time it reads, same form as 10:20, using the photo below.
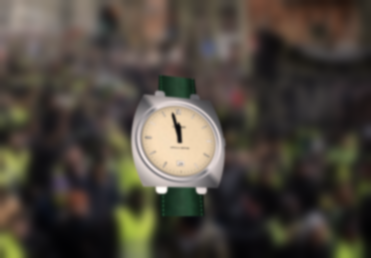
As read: 11:58
